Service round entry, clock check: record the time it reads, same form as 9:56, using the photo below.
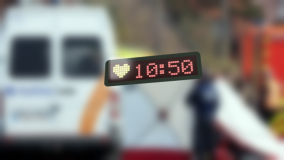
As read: 10:50
